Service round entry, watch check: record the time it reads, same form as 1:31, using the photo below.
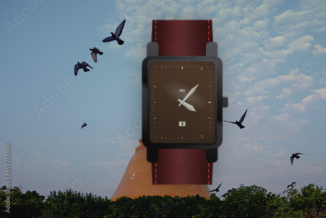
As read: 4:07
